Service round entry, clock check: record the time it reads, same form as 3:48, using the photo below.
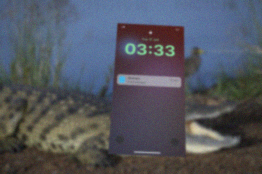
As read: 3:33
